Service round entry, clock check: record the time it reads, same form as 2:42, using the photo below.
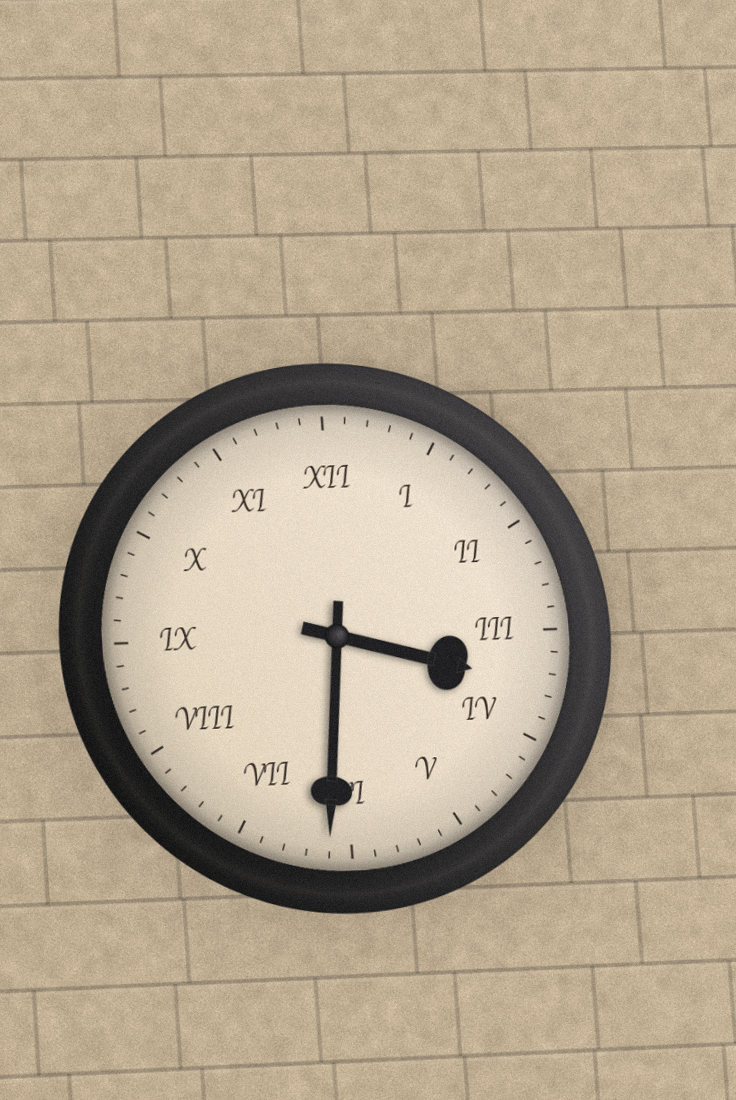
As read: 3:31
